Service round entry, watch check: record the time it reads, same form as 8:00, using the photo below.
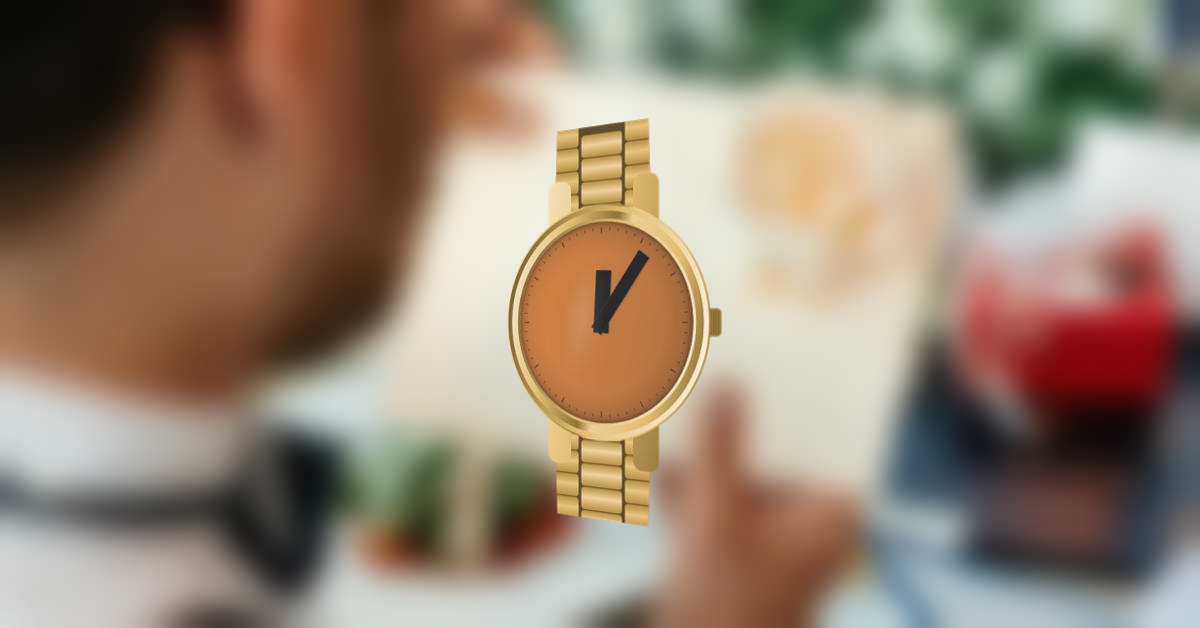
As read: 12:06
